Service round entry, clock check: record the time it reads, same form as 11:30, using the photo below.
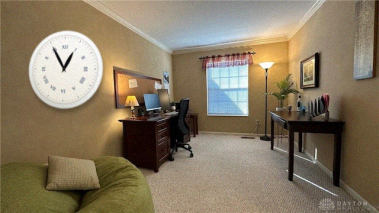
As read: 12:55
